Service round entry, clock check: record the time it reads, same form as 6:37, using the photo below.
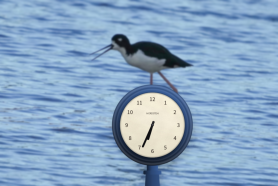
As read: 6:34
